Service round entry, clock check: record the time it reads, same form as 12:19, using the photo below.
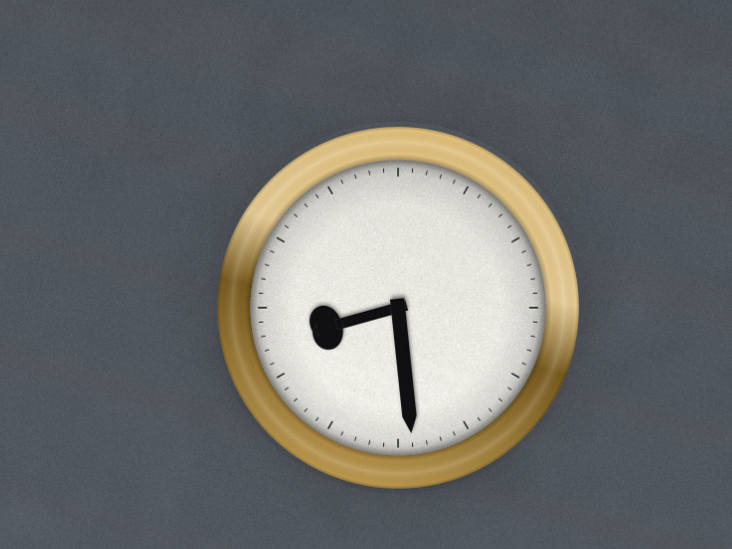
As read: 8:29
